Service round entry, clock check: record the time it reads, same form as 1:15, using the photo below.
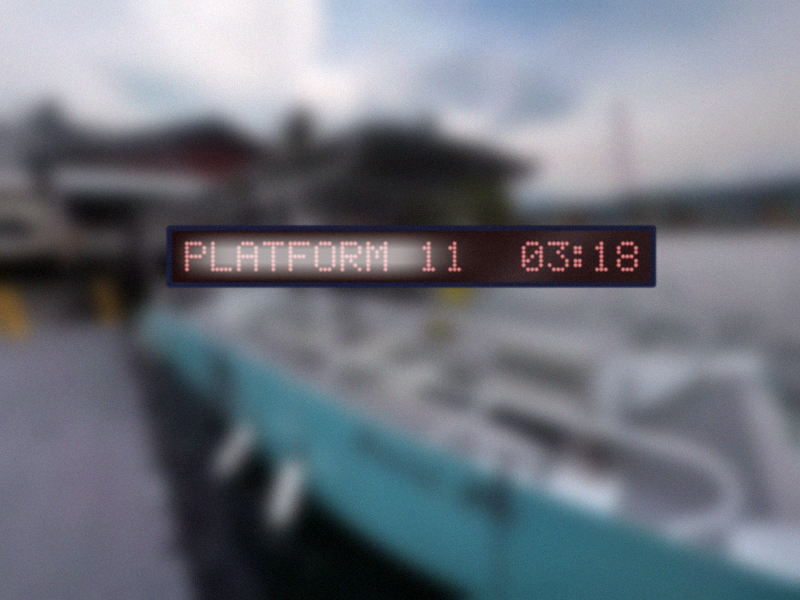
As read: 3:18
